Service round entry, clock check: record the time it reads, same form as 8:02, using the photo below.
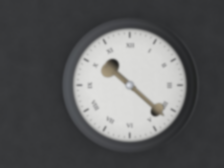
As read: 10:22
